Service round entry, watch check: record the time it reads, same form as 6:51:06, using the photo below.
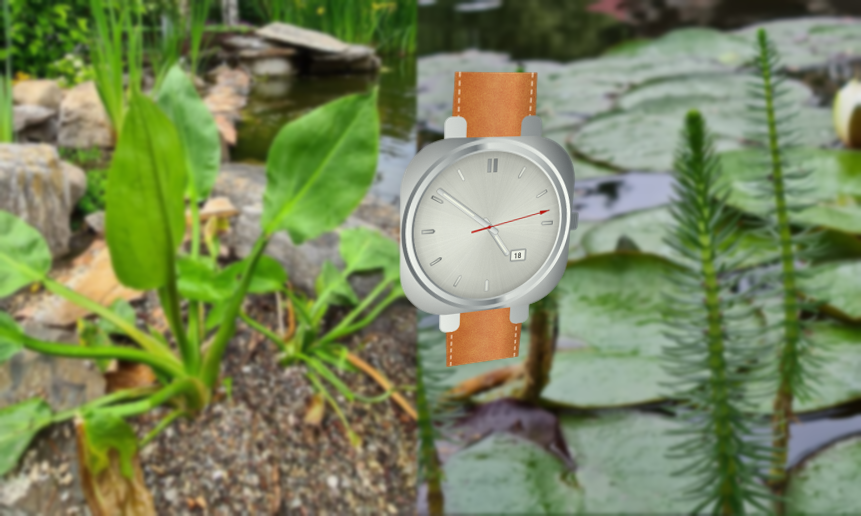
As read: 4:51:13
